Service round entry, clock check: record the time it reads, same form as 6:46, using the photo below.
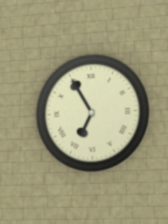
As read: 6:55
